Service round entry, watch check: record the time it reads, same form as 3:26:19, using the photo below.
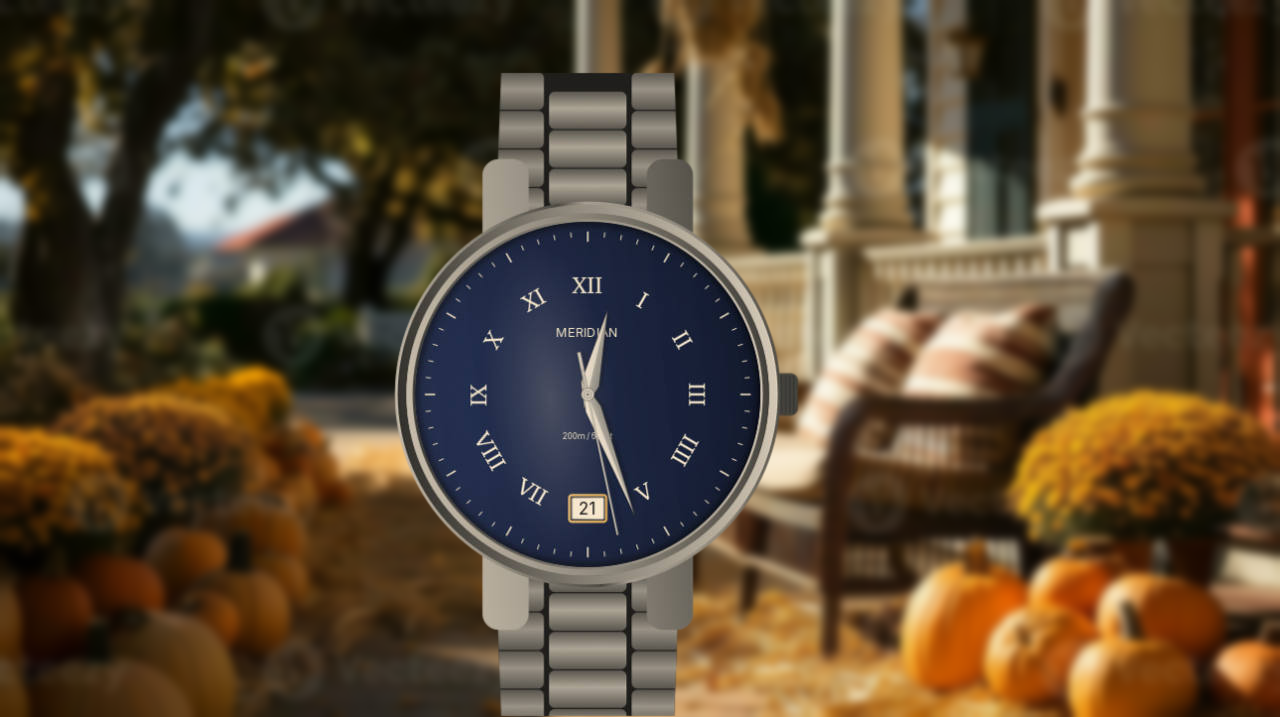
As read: 12:26:28
